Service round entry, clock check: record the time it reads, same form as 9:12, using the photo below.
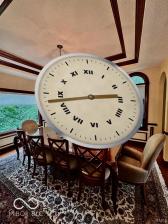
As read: 2:43
